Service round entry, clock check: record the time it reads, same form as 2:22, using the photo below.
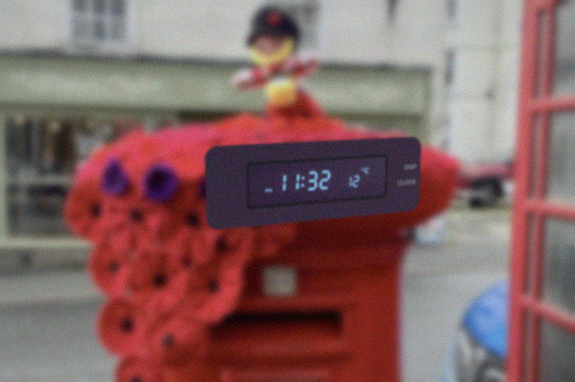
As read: 11:32
